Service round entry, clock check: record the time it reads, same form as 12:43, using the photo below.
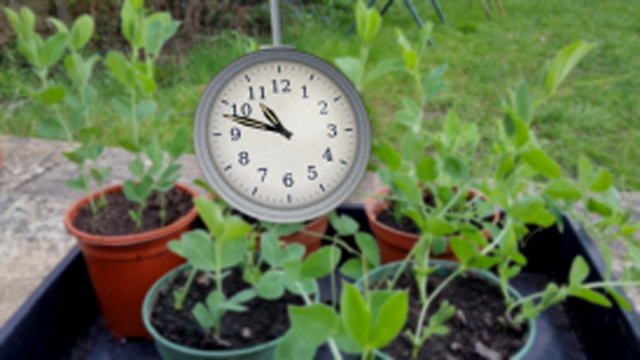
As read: 10:48
